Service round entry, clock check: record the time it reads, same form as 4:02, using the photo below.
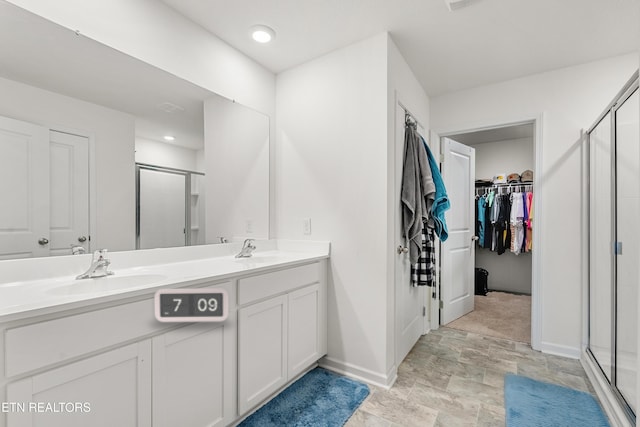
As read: 7:09
